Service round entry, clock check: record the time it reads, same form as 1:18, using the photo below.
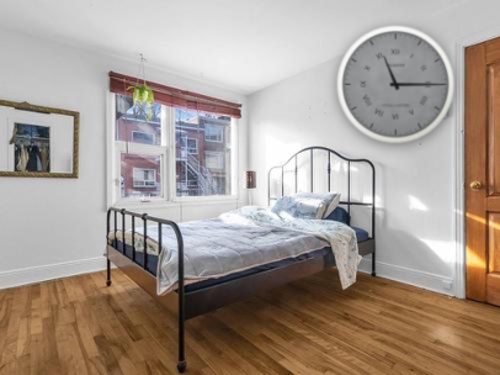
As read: 11:15
